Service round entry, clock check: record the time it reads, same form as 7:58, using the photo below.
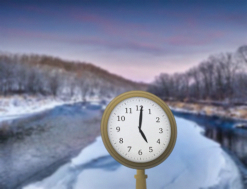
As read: 5:01
